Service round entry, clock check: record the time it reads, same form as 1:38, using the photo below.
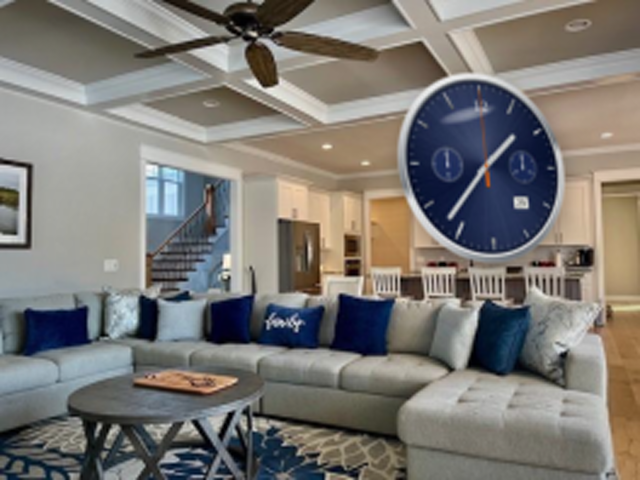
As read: 1:37
